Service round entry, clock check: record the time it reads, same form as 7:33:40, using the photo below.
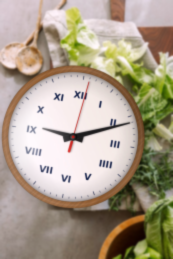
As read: 9:11:01
